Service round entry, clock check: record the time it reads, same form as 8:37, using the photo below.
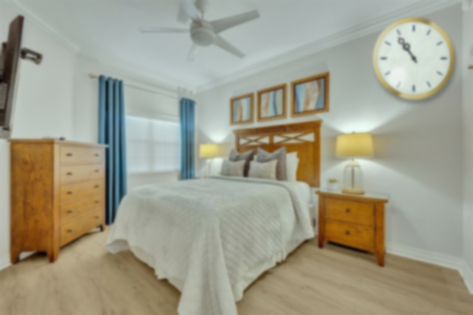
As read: 10:54
